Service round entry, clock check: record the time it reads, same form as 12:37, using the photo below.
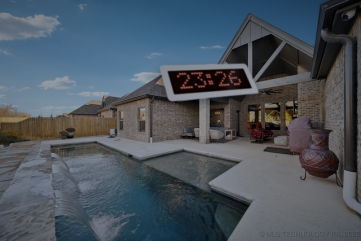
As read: 23:26
